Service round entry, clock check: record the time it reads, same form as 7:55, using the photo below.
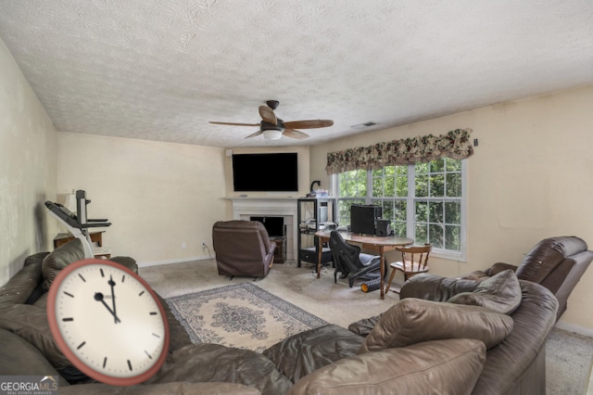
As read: 11:02
